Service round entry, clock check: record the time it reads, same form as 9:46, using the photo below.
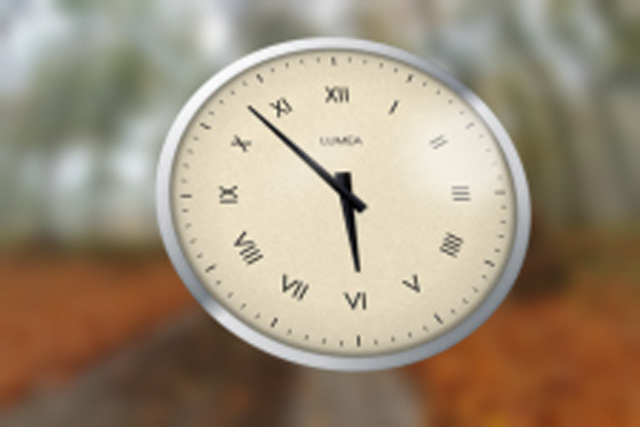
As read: 5:53
